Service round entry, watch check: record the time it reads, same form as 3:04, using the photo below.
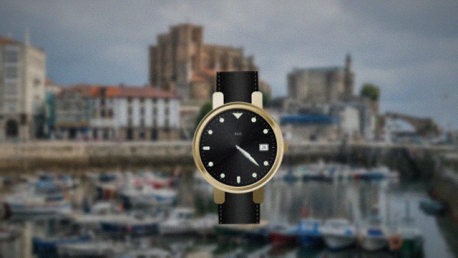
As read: 4:22
